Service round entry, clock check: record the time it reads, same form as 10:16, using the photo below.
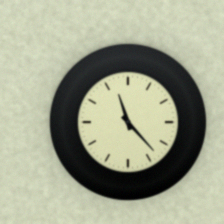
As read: 11:23
